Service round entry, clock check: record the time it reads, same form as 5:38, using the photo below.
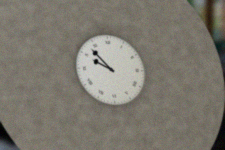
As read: 9:53
